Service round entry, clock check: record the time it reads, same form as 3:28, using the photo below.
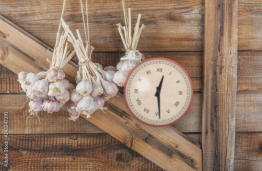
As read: 12:29
